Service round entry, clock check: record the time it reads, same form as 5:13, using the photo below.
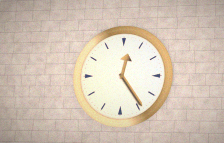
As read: 12:24
